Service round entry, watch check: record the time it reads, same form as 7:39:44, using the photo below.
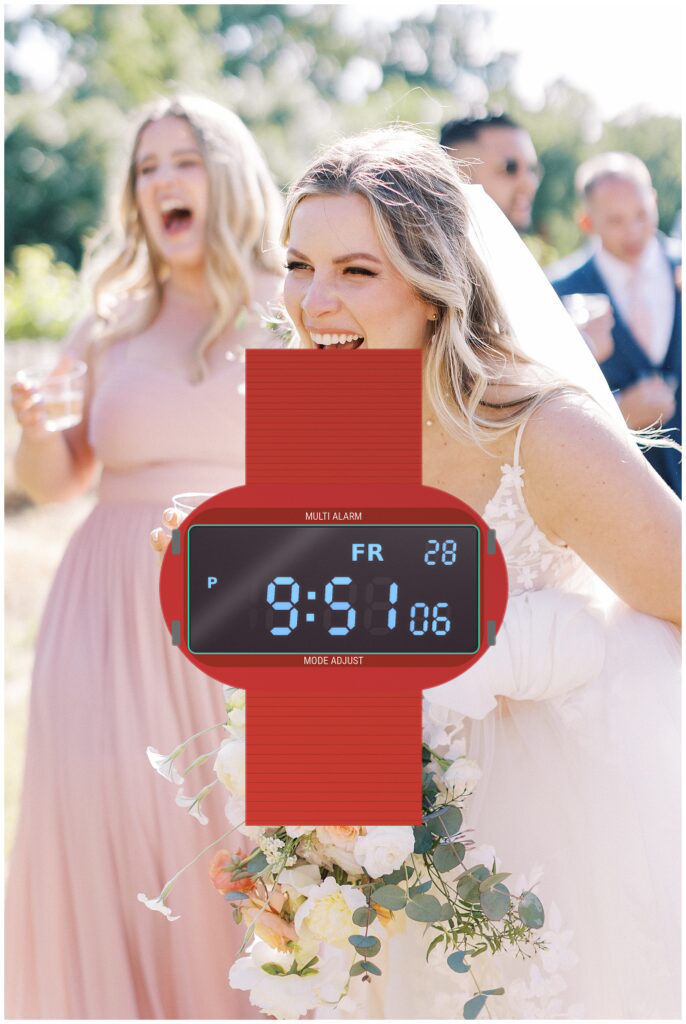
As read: 9:51:06
